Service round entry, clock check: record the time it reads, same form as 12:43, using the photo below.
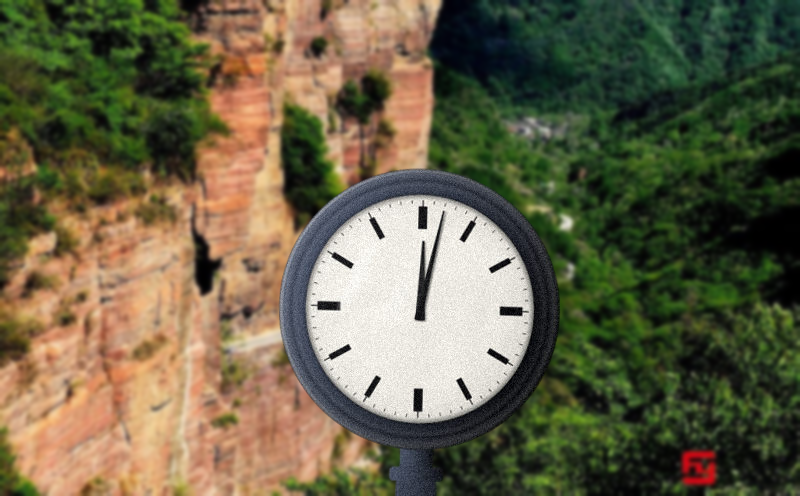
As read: 12:02
